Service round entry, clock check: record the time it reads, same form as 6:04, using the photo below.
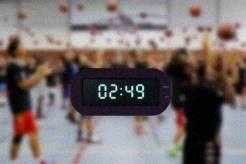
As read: 2:49
